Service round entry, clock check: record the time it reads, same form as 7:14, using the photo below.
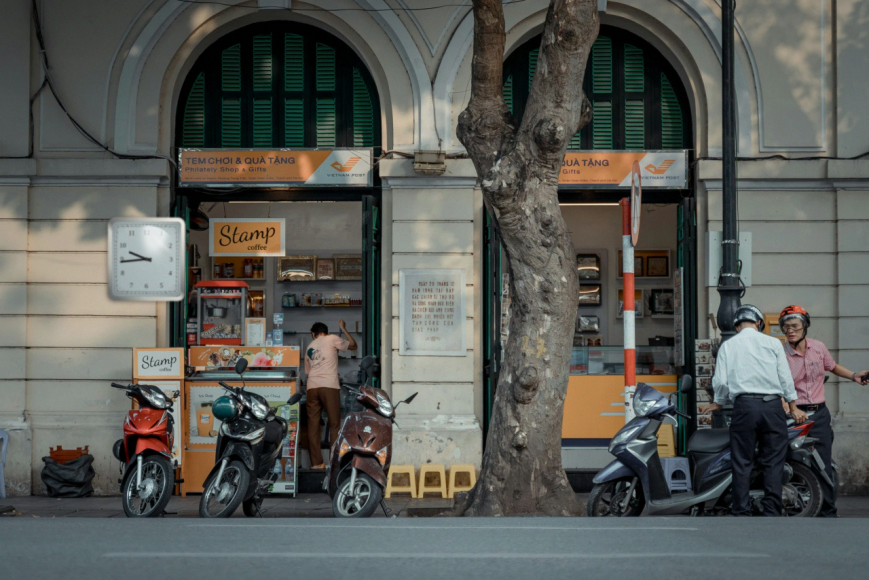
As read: 9:44
